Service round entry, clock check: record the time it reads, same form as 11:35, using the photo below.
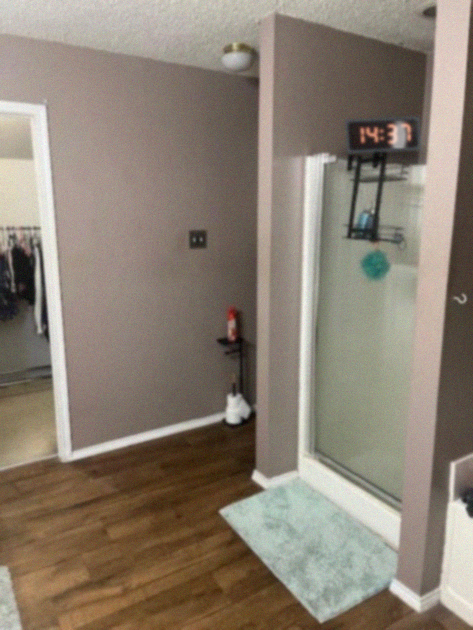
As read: 14:37
